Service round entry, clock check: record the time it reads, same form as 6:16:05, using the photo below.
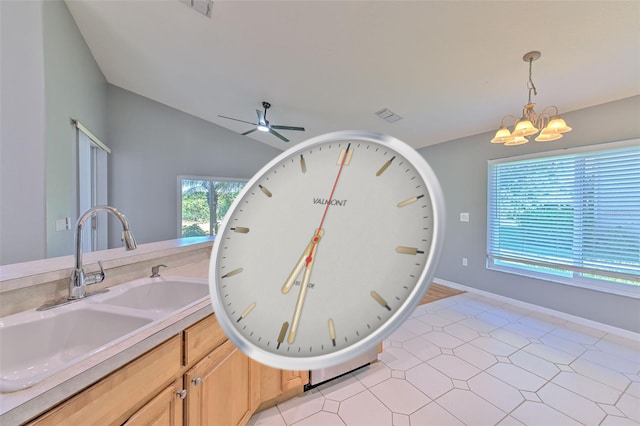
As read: 6:29:00
